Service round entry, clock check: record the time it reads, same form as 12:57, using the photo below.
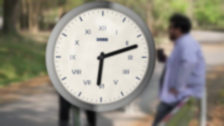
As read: 6:12
